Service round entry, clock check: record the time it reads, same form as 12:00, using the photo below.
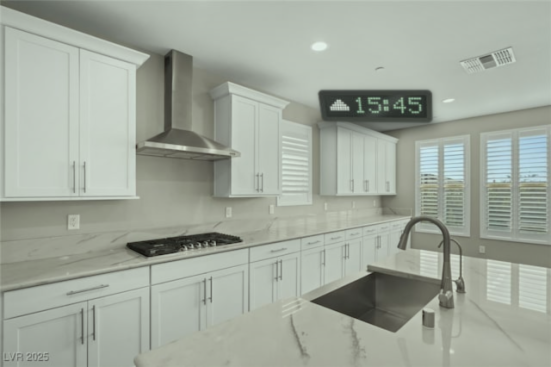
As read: 15:45
